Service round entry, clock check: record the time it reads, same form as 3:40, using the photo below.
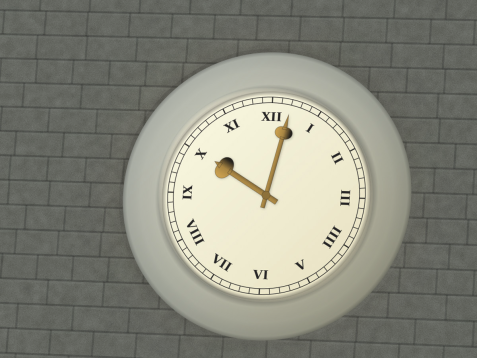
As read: 10:02
